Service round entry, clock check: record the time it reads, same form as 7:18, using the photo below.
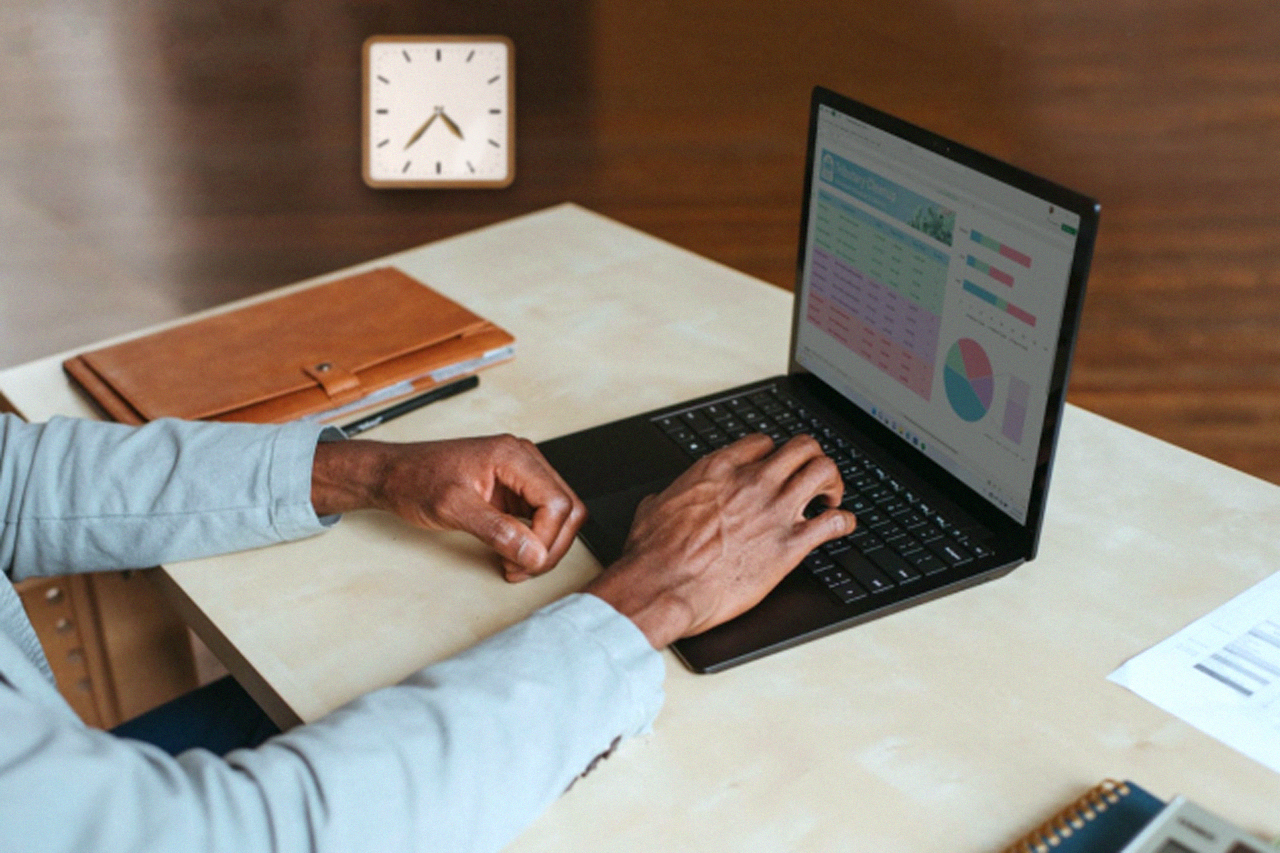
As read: 4:37
